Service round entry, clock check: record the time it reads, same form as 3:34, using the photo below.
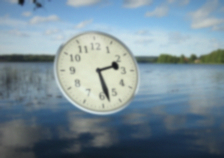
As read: 2:28
